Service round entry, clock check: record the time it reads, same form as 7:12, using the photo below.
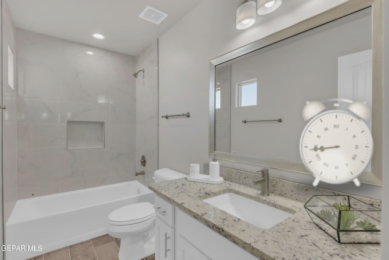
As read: 8:44
